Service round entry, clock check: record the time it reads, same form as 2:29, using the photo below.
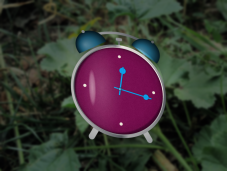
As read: 12:17
